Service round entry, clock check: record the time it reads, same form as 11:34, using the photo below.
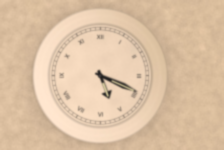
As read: 5:19
